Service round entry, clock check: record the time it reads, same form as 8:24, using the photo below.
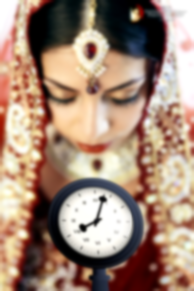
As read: 8:03
